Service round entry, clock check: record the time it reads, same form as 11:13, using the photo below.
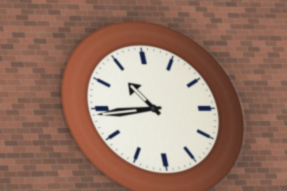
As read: 10:44
